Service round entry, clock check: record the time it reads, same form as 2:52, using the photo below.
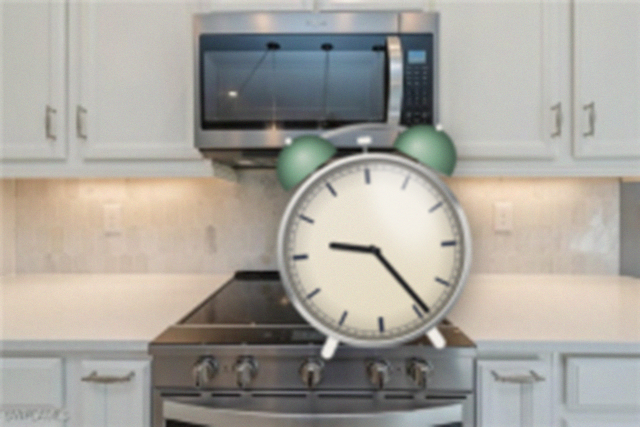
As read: 9:24
